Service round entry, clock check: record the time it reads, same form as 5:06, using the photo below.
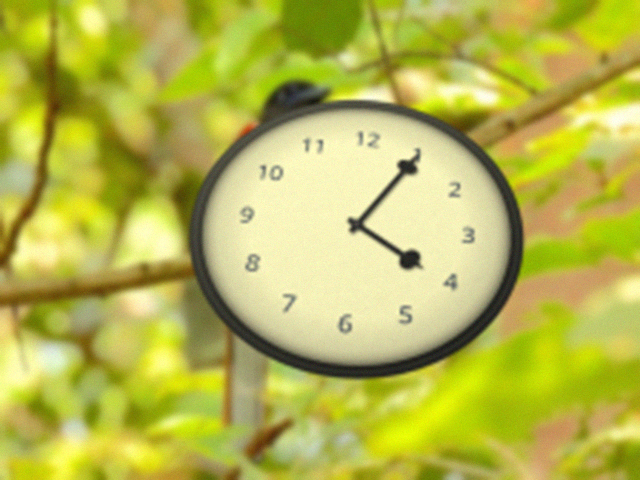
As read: 4:05
